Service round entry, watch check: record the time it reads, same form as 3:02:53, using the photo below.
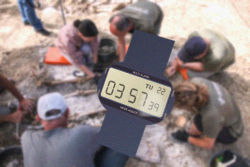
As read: 3:57:39
